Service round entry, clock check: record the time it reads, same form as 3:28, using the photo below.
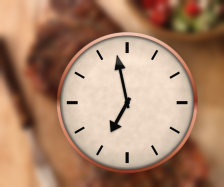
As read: 6:58
